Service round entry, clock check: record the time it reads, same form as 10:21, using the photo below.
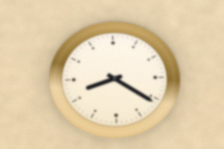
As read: 8:21
